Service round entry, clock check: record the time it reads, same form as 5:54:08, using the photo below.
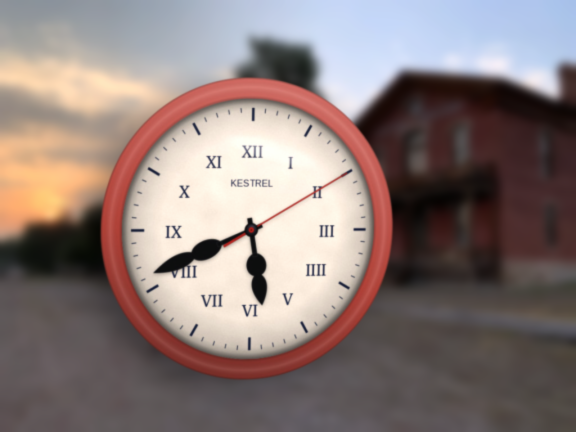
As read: 5:41:10
